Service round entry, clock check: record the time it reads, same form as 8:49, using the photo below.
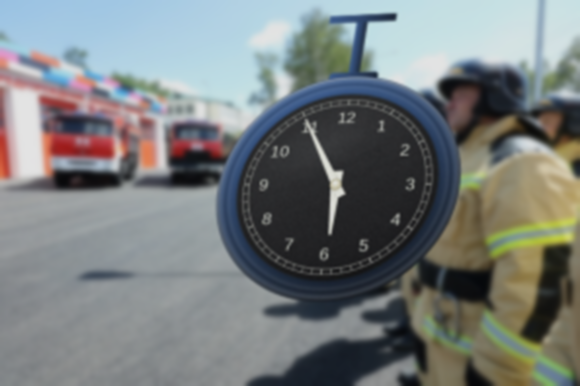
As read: 5:55
